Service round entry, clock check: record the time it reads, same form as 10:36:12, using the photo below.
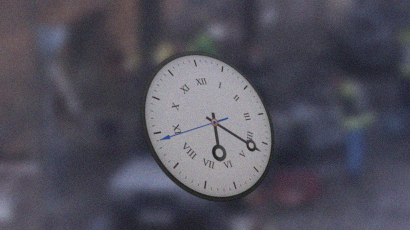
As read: 6:21:44
